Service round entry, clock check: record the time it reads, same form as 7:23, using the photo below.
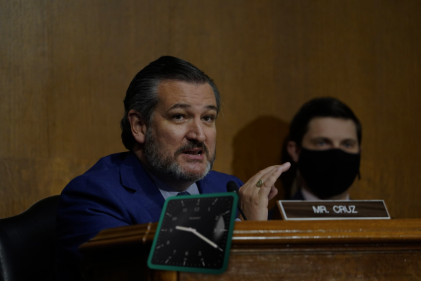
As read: 9:20
